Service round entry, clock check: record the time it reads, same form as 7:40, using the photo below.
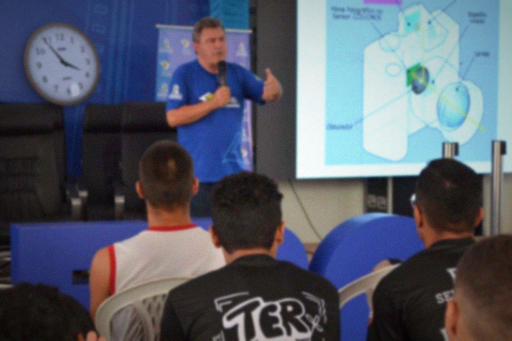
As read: 3:54
